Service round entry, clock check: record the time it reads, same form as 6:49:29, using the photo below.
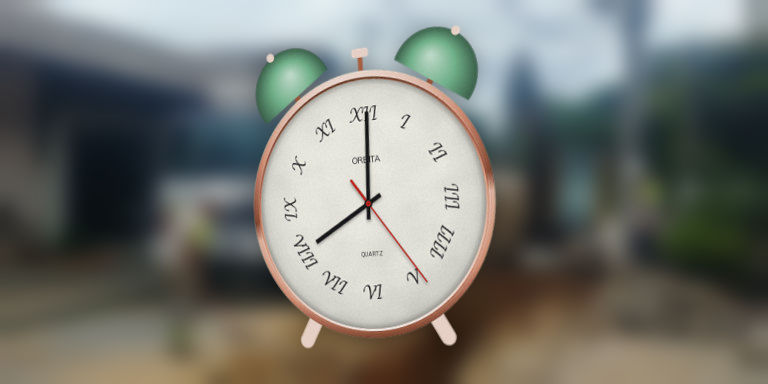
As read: 8:00:24
